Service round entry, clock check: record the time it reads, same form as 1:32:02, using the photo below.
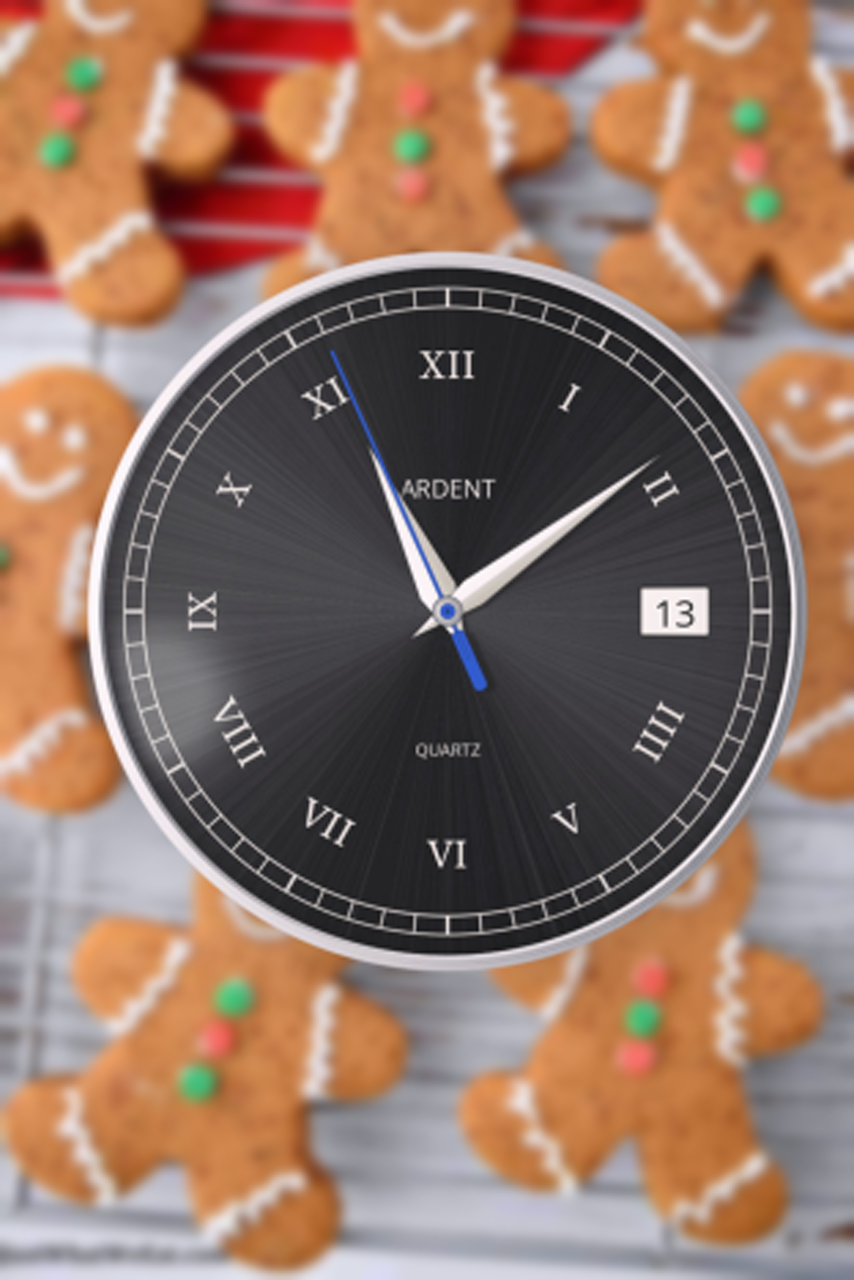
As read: 11:08:56
